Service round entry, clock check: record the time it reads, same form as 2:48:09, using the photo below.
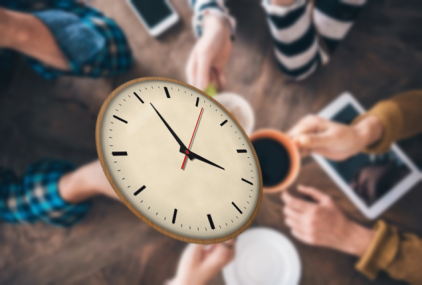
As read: 3:56:06
